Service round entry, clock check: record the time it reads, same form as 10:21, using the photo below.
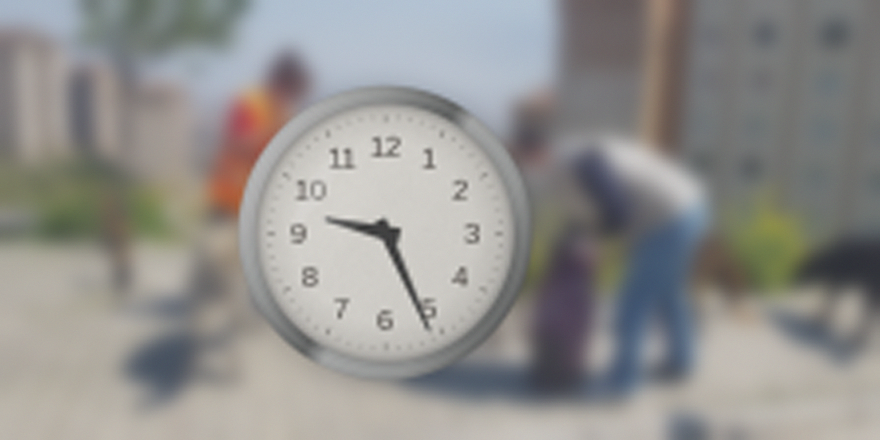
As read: 9:26
